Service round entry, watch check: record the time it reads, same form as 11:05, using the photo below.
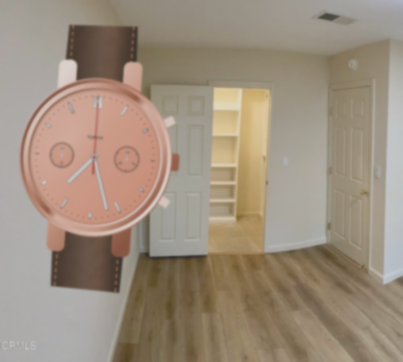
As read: 7:27
